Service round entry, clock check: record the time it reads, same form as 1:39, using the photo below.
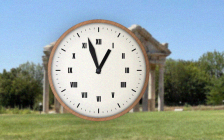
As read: 12:57
